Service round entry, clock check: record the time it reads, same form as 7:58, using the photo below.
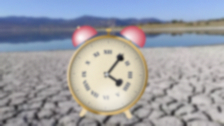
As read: 4:06
